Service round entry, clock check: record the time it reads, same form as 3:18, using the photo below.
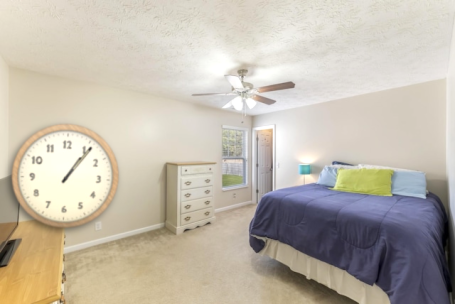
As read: 1:06
